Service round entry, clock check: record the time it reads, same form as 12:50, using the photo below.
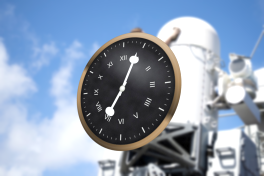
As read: 7:04
